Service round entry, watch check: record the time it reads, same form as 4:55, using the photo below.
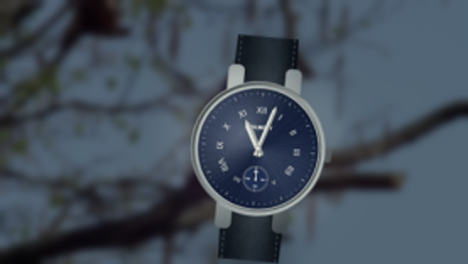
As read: 11:03
